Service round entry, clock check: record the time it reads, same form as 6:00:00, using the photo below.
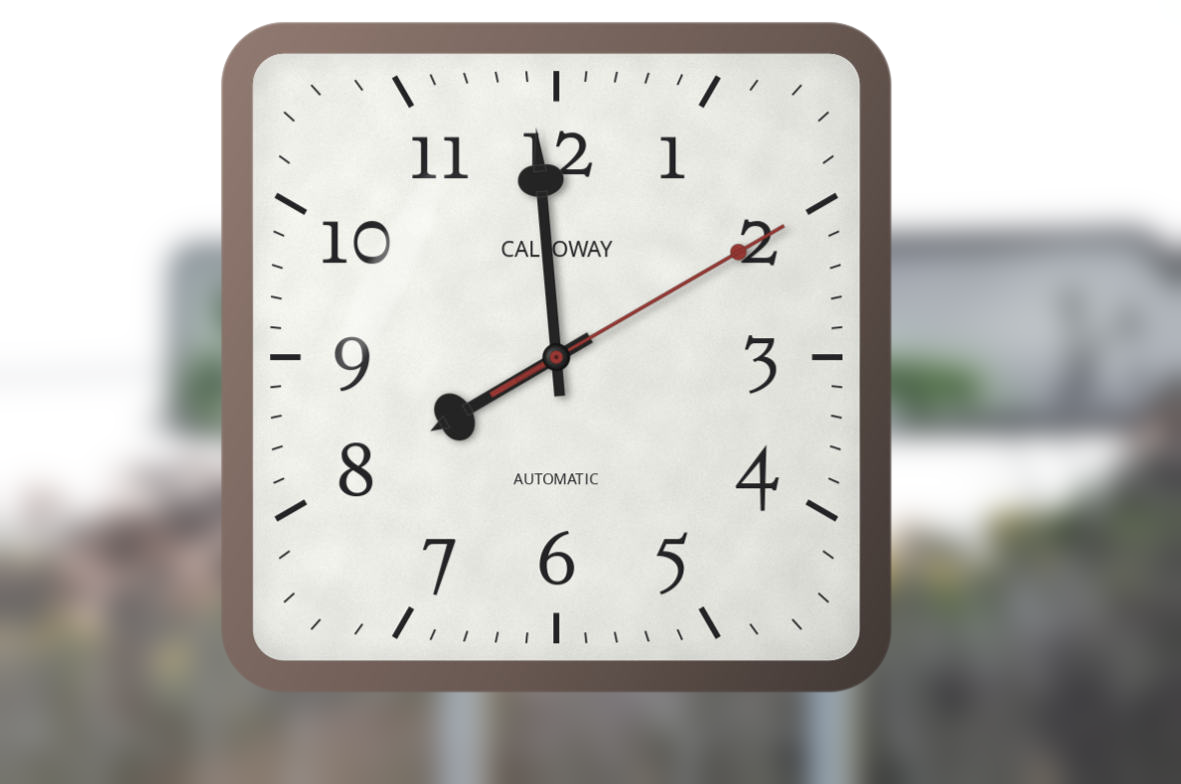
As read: 7:59:10
